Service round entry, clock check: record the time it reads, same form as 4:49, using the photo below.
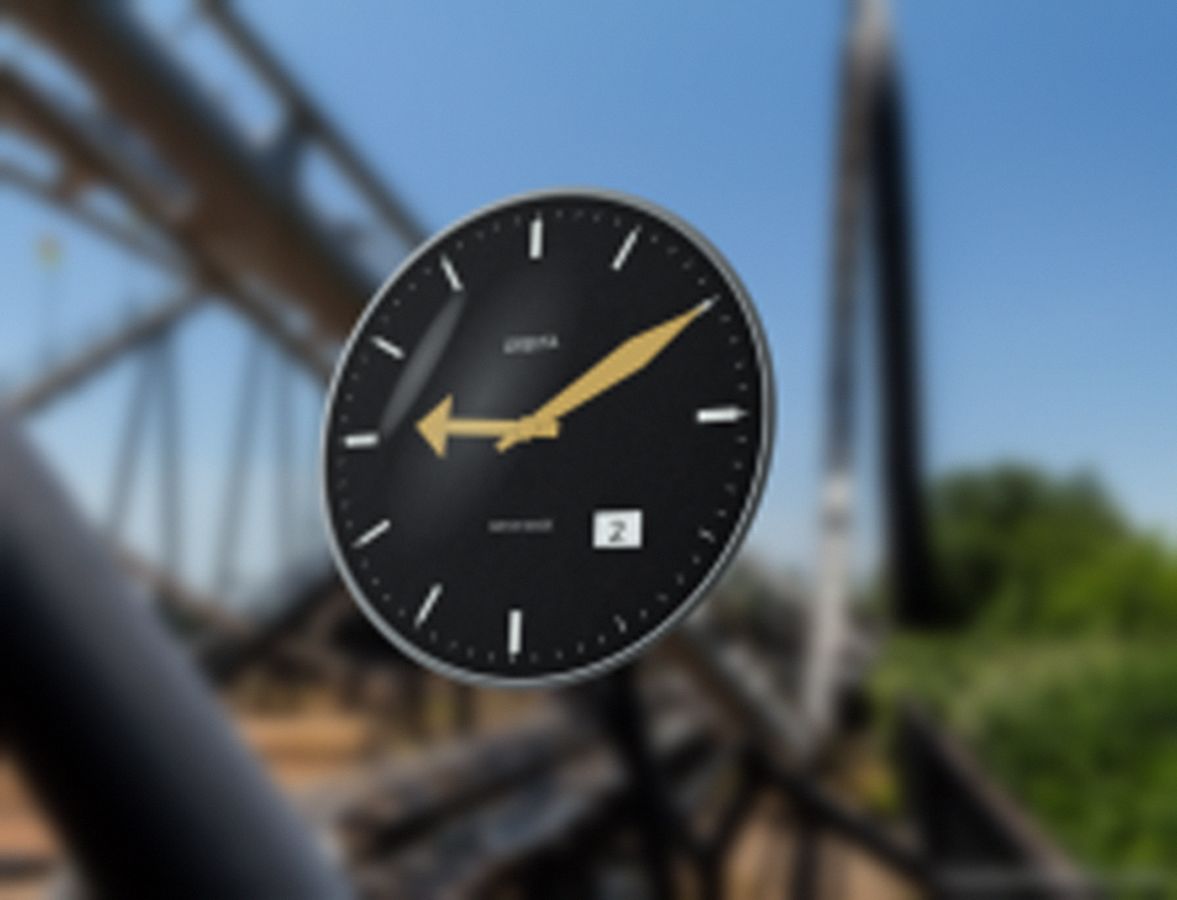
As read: 9:10
